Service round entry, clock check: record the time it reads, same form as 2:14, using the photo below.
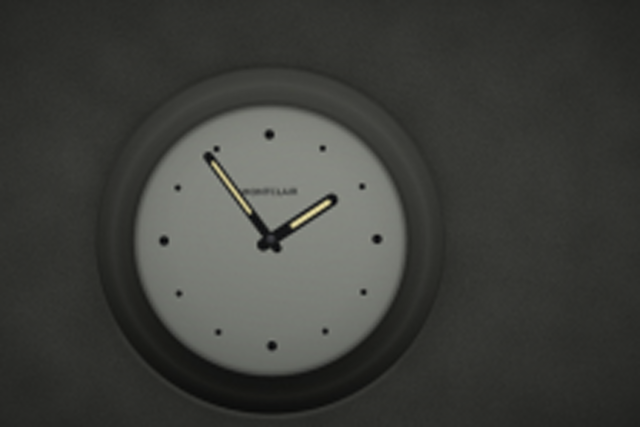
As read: 1:54
